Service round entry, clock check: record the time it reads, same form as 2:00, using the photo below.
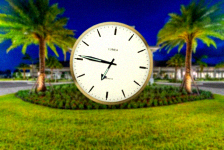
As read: 6:46
